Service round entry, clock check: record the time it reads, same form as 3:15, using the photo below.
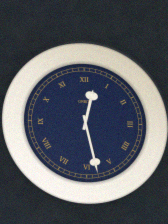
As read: 12:28
